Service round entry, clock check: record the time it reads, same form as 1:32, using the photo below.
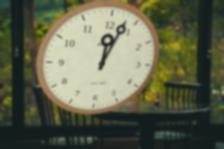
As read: 12:03
